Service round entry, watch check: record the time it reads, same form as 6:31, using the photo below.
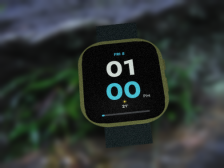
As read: 1:00
